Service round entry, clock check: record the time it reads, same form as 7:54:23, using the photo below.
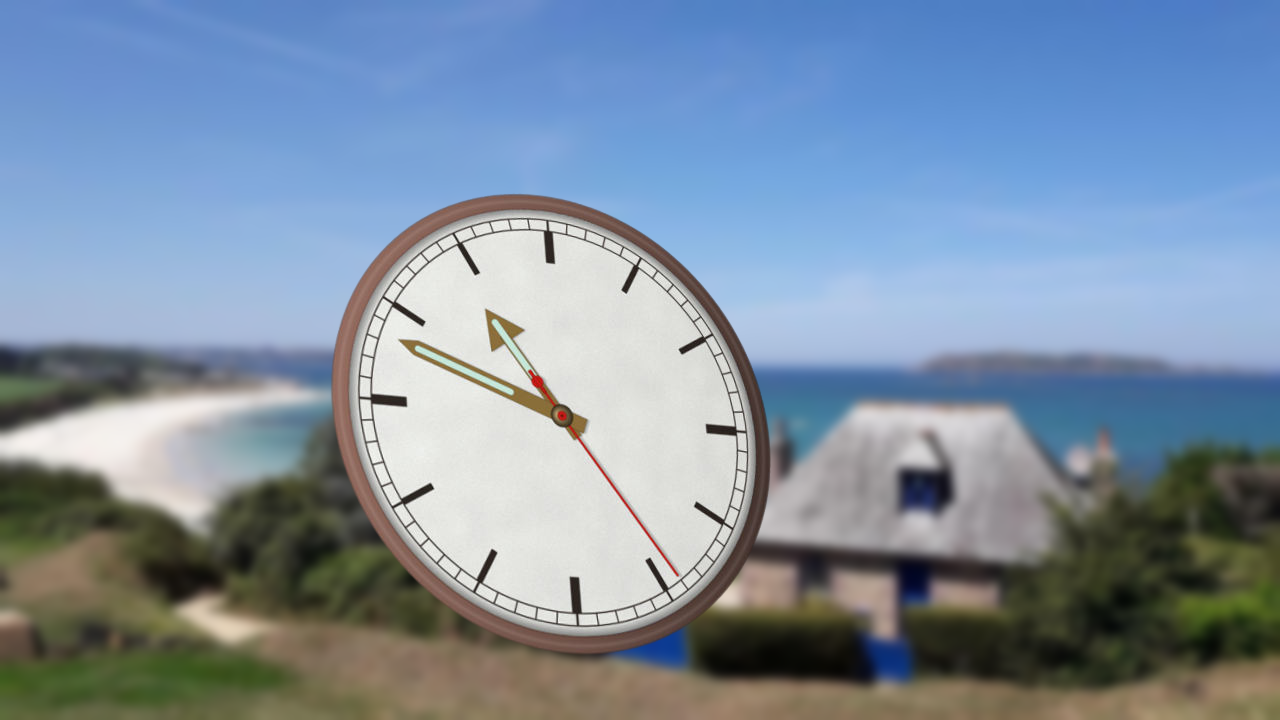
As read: 10:48:24
